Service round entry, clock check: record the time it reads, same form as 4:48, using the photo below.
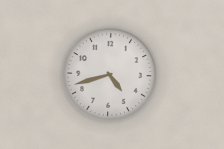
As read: 4:42
